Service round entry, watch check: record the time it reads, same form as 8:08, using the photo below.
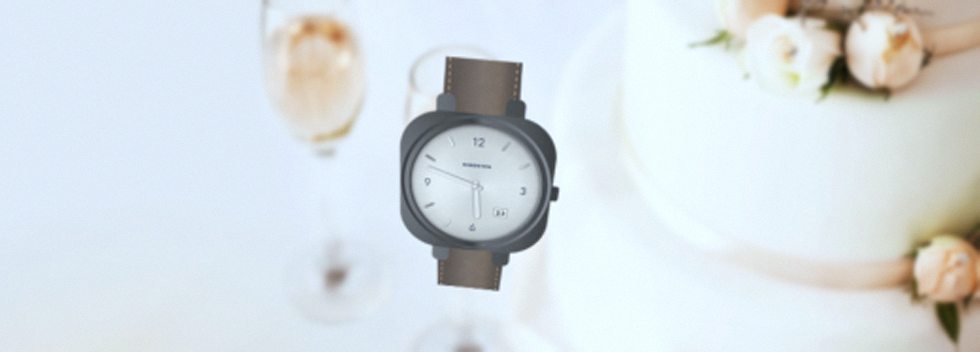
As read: 5:48
